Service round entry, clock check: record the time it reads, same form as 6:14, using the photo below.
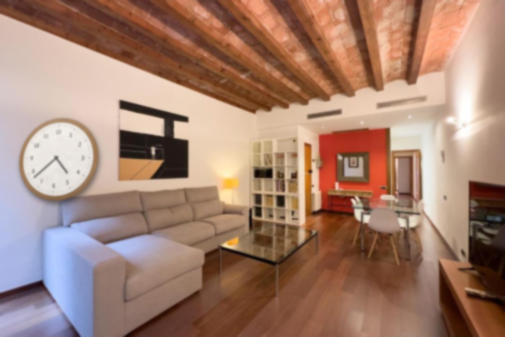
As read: 4:38
